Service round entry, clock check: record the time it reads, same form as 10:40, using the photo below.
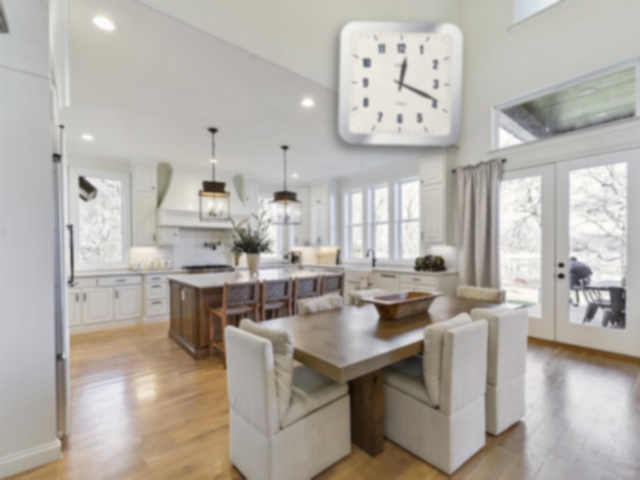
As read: 12:19
